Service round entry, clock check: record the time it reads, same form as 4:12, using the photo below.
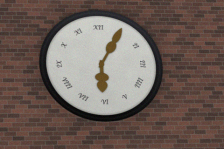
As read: 6:05
